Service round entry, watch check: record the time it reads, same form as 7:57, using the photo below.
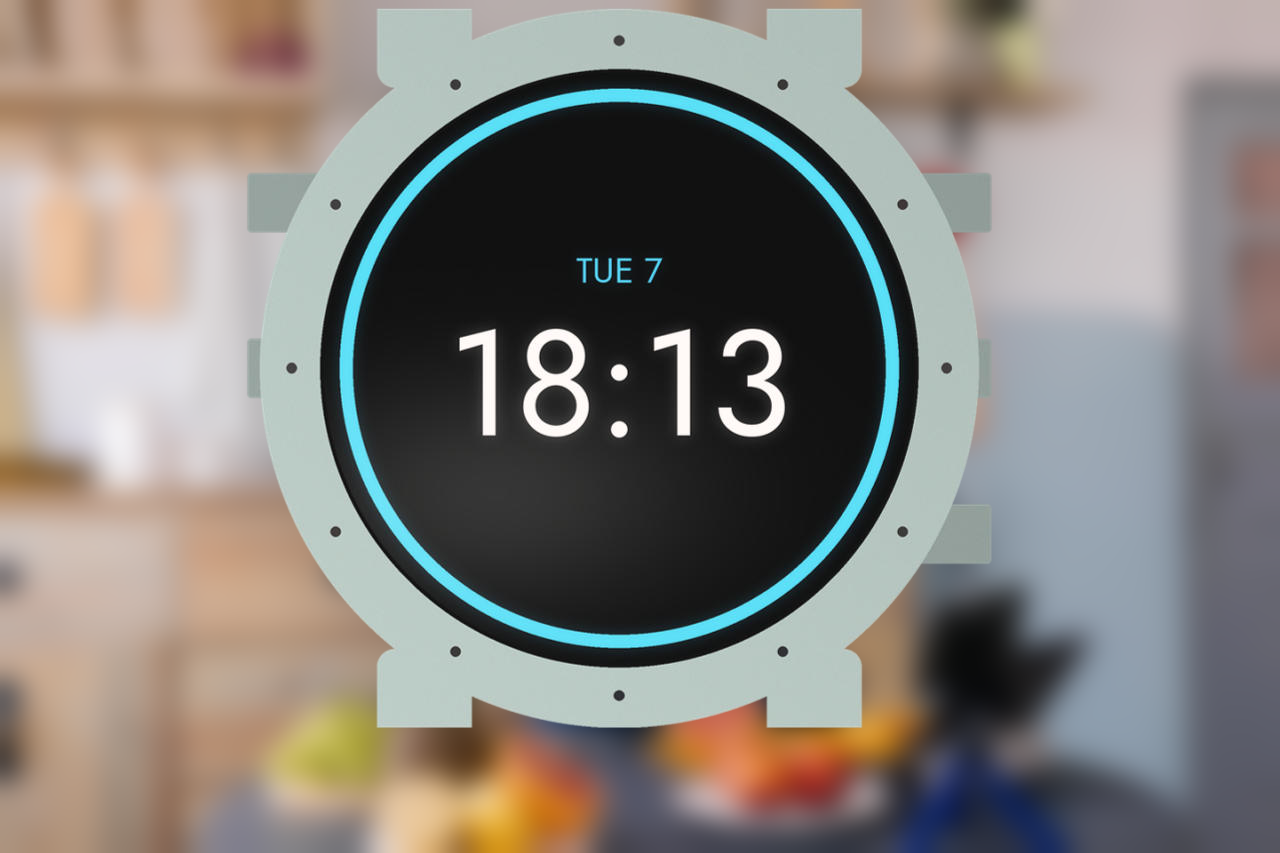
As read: 18:13
